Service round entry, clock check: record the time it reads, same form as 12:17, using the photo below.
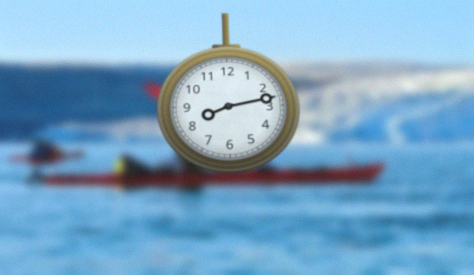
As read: 8:13
